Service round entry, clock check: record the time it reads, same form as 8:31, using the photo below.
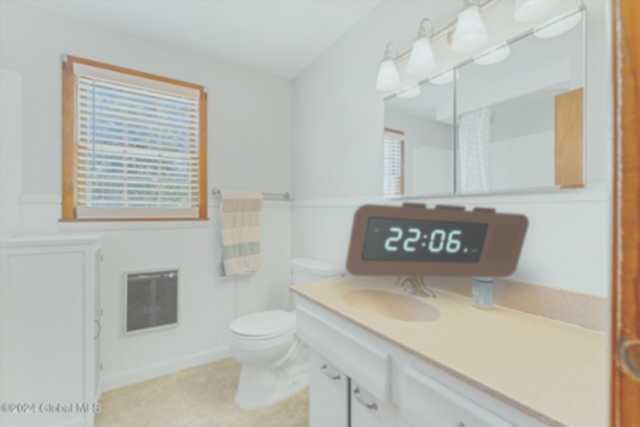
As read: 22:06
